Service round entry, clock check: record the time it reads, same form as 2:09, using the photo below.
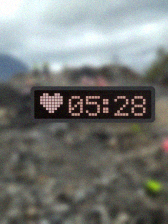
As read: 5:28
